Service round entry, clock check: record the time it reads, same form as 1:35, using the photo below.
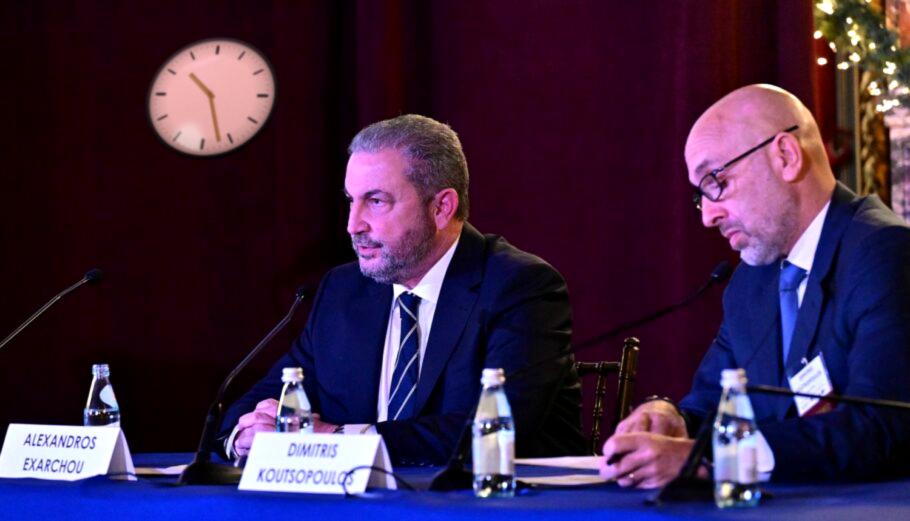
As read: 10:27
